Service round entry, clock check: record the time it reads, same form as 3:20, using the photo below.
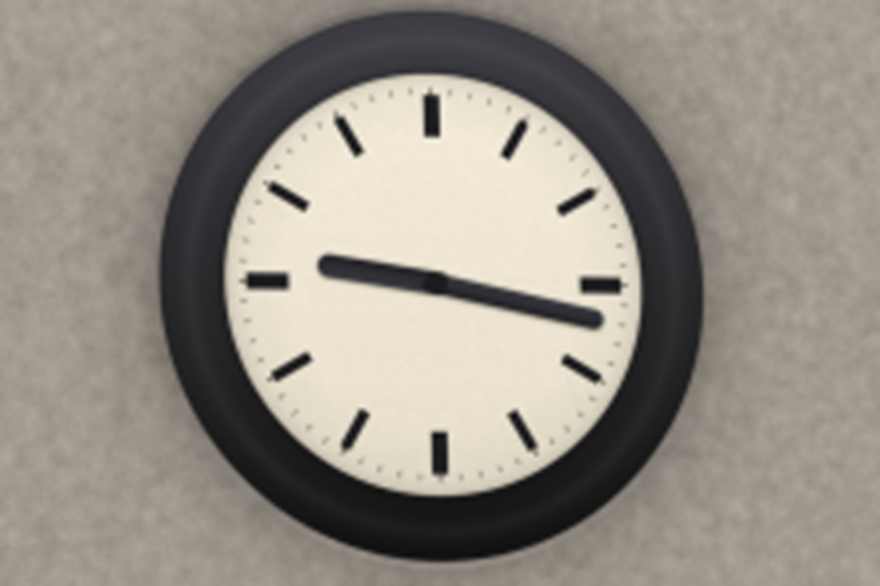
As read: 9:17
